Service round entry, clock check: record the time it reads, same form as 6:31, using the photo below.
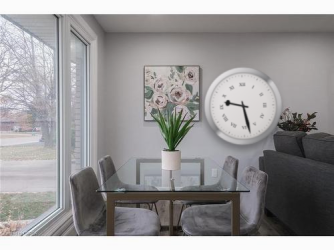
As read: 9:28
